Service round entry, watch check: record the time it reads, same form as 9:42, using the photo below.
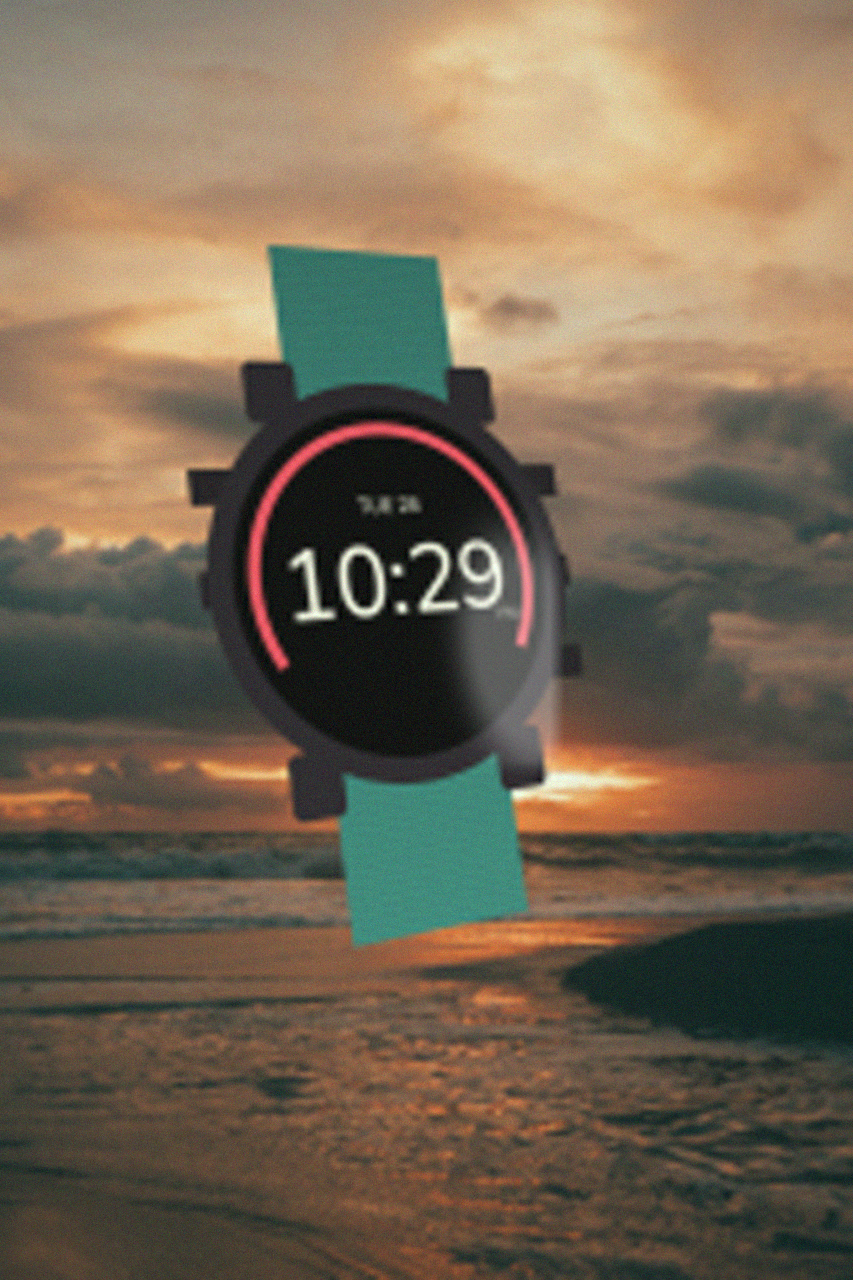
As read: 10:29
